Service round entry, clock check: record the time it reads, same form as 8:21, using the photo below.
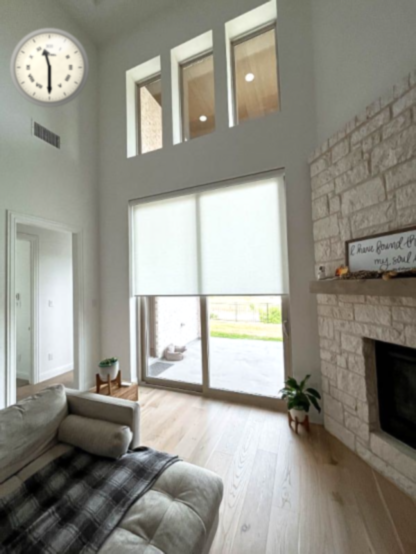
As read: 11:30
